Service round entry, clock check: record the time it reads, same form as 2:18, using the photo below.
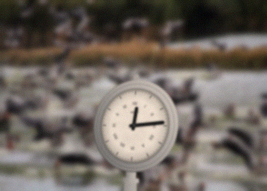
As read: 12:14
